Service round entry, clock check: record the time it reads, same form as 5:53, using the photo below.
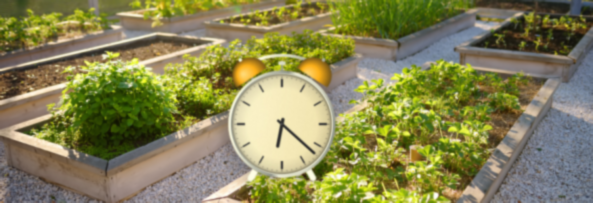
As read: 6:22
